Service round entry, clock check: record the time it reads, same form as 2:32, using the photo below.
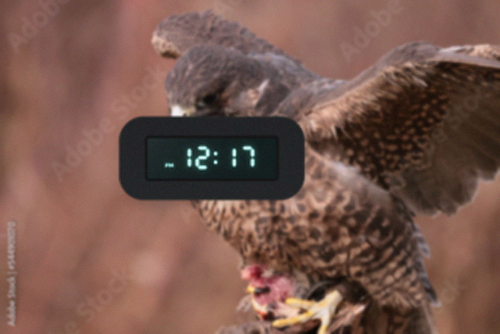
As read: 12:17
